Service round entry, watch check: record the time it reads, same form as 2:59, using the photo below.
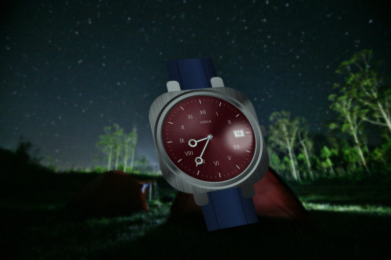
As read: 8:36
